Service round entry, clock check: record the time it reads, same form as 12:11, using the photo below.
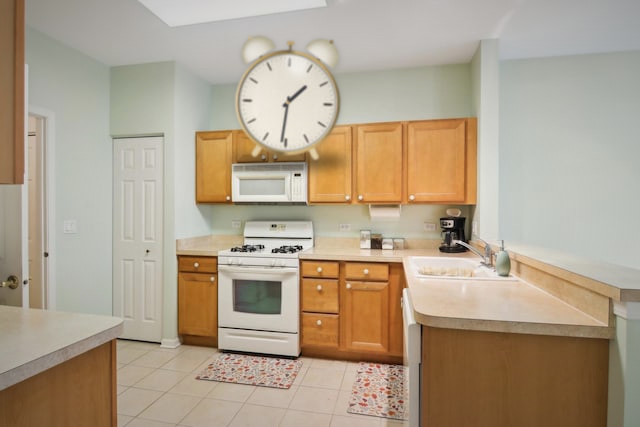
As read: 1:31
